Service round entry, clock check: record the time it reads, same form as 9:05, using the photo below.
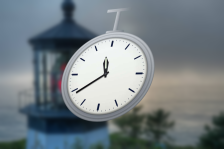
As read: 11:39
